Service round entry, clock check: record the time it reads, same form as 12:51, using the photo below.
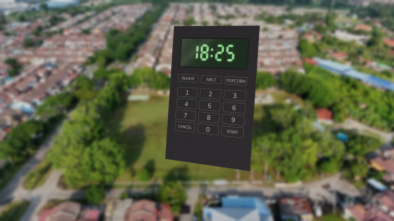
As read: 18:25
